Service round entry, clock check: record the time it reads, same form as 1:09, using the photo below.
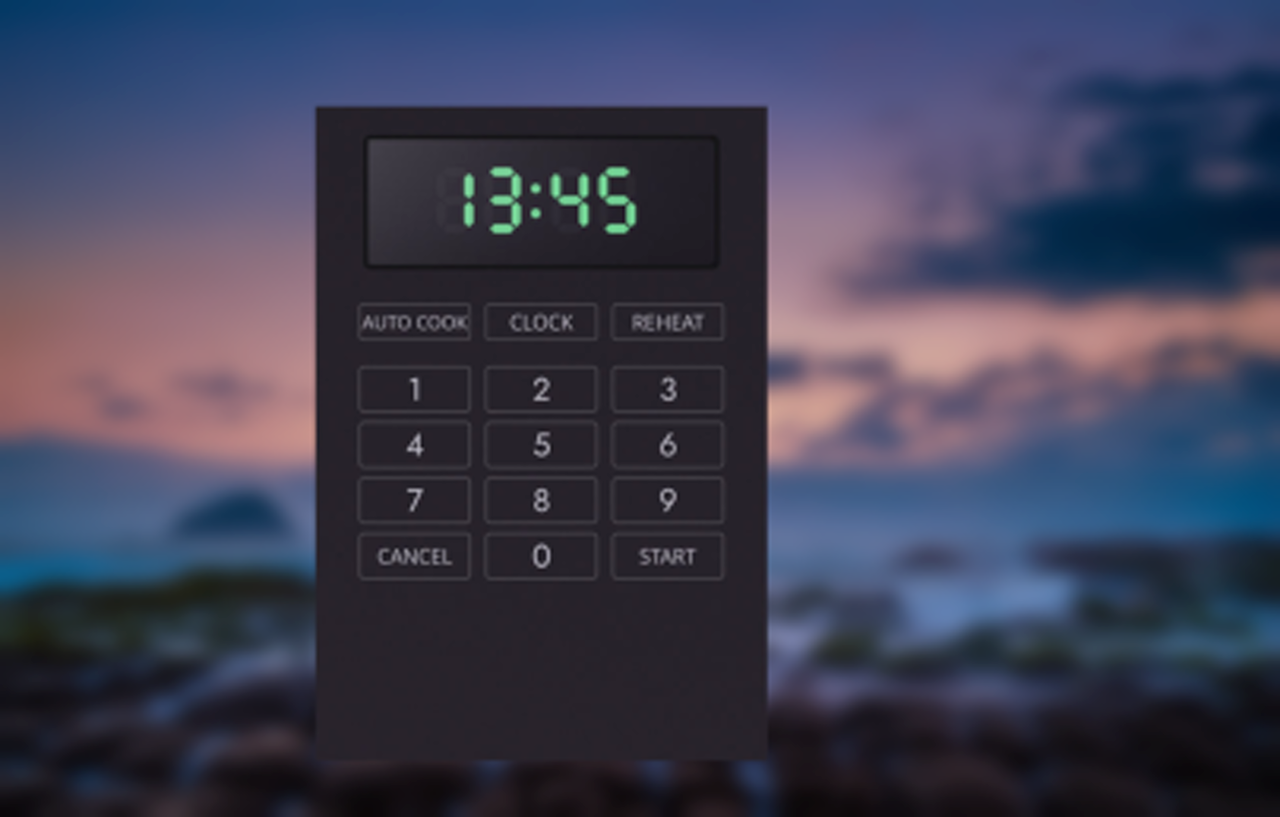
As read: 13:45
